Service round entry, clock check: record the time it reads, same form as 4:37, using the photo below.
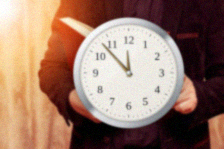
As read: 11:53
